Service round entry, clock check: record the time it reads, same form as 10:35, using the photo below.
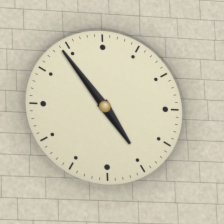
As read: 4:54
